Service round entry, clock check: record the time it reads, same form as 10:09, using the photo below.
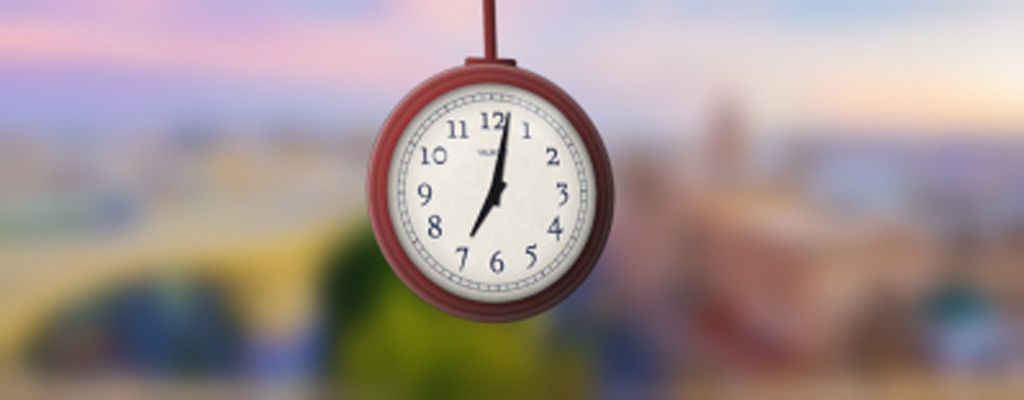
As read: 7:02
